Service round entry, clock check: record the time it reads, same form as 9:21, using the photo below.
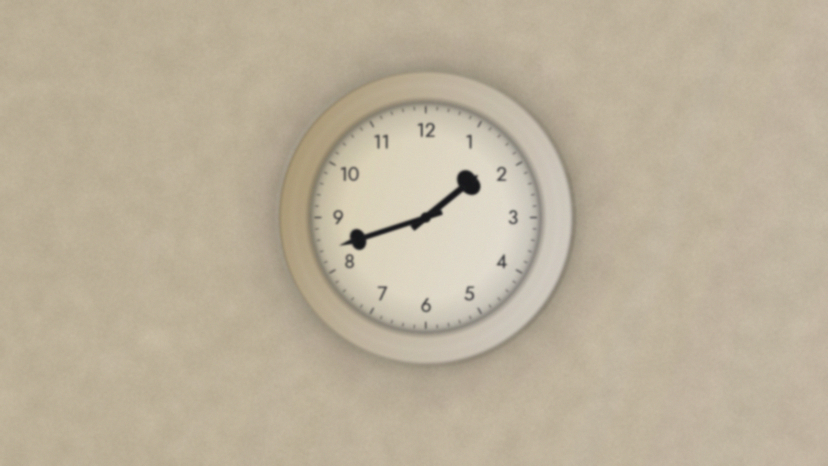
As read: 1:42
